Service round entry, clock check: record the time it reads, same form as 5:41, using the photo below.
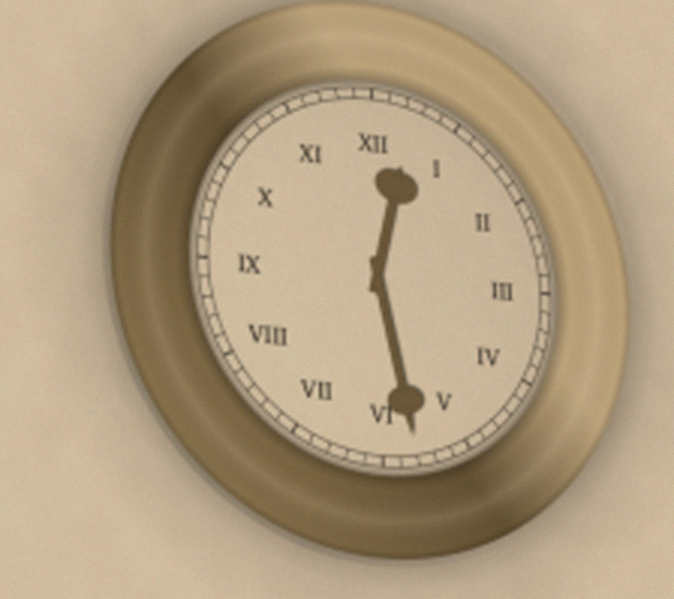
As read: 12:28
